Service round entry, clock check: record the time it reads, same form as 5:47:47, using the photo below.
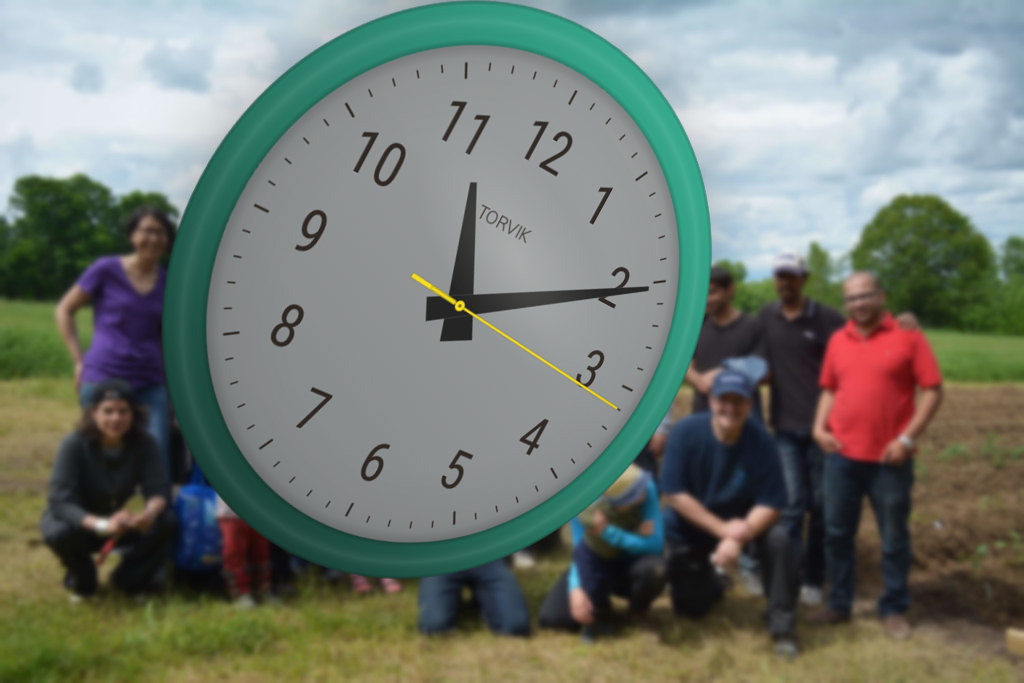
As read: 11:10:16
